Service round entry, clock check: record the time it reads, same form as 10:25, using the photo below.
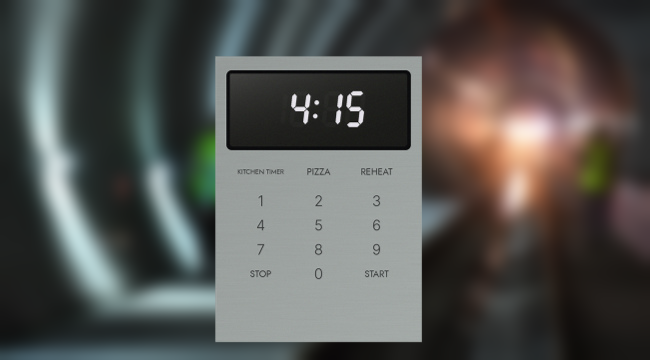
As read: 4:15
